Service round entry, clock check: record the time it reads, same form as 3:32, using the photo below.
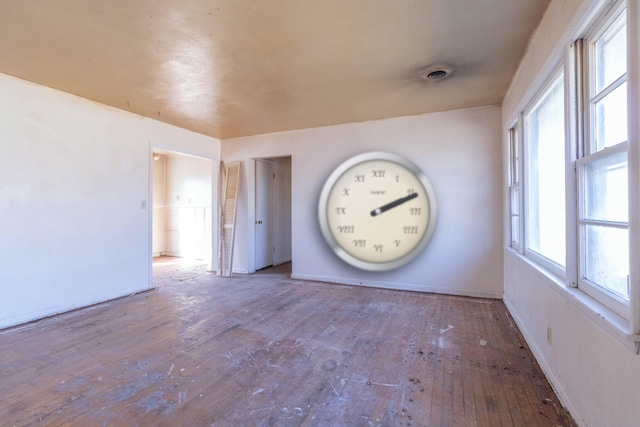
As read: 2:11
